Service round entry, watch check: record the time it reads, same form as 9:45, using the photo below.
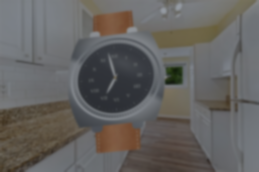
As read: 6:58
